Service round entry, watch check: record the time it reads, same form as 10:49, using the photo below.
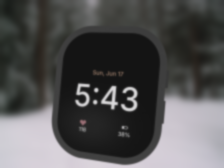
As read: 5:43
